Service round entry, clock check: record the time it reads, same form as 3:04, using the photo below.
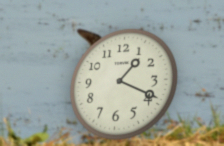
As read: 1:19
